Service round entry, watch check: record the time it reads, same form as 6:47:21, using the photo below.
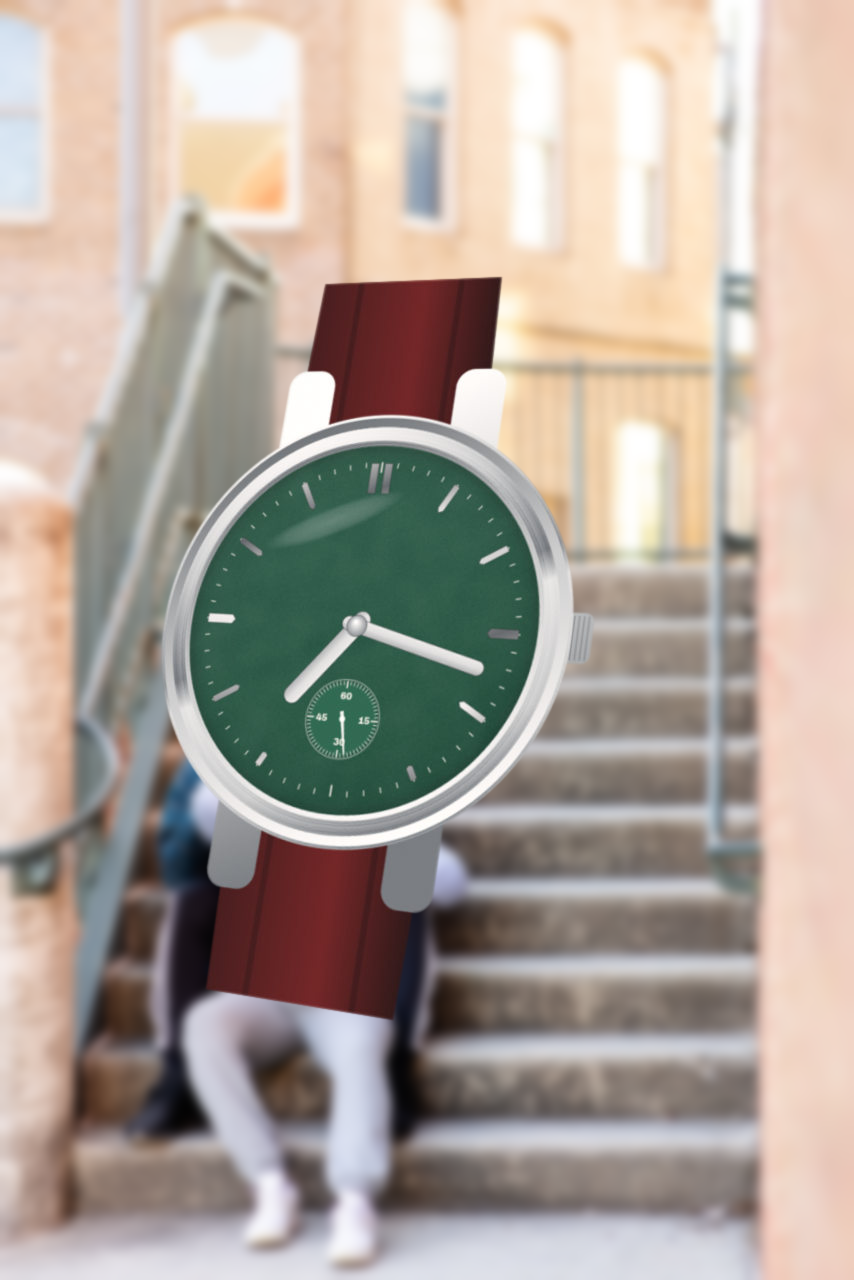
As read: 7:17:28
